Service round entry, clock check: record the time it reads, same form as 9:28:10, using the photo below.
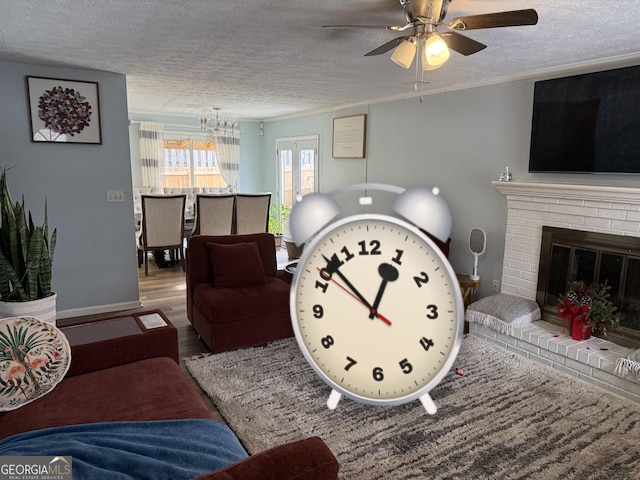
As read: 12:52:51
